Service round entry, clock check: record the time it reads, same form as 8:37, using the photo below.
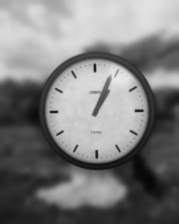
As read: 1:04
